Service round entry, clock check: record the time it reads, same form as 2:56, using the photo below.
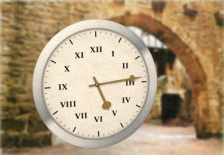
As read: 5:14
